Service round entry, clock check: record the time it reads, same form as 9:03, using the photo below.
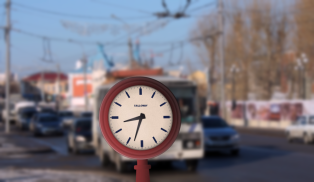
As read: 8:33
